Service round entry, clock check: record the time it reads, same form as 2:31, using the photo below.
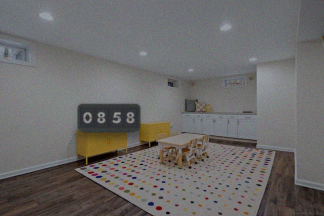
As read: 8:58
